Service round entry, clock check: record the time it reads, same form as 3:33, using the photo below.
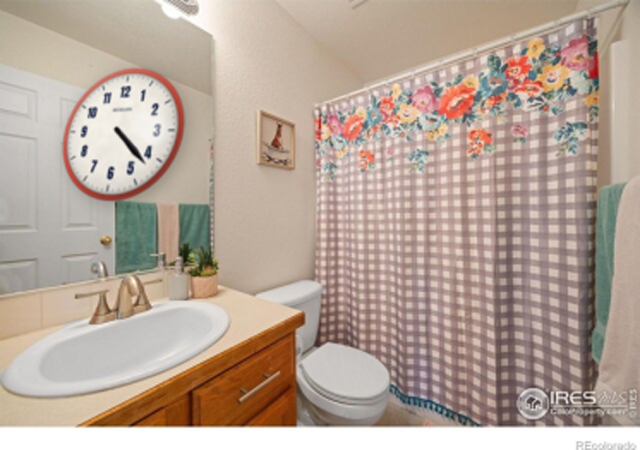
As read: 4:22
